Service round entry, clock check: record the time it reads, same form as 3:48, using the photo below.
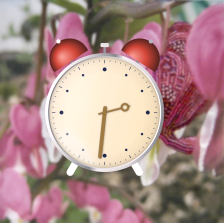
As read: 2:31
